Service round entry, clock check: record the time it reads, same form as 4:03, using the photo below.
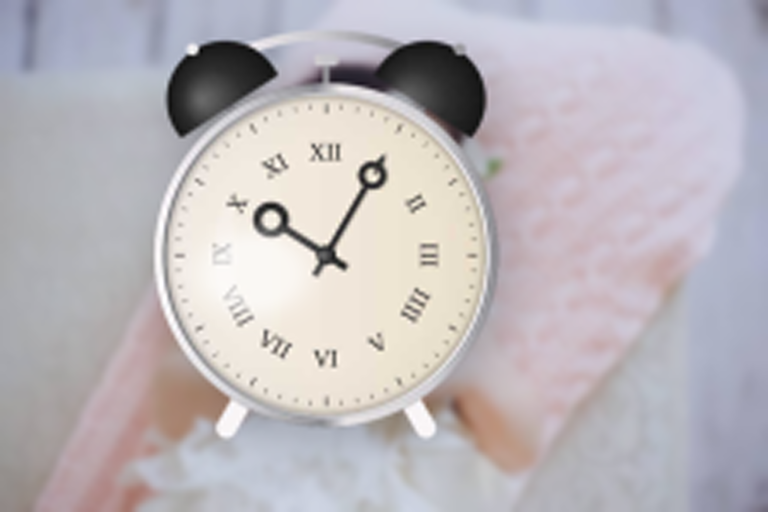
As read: 10:05
